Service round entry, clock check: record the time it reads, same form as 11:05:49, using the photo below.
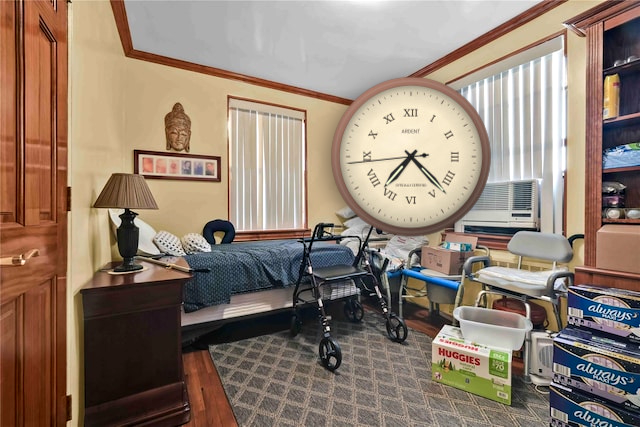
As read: 7:22:44
